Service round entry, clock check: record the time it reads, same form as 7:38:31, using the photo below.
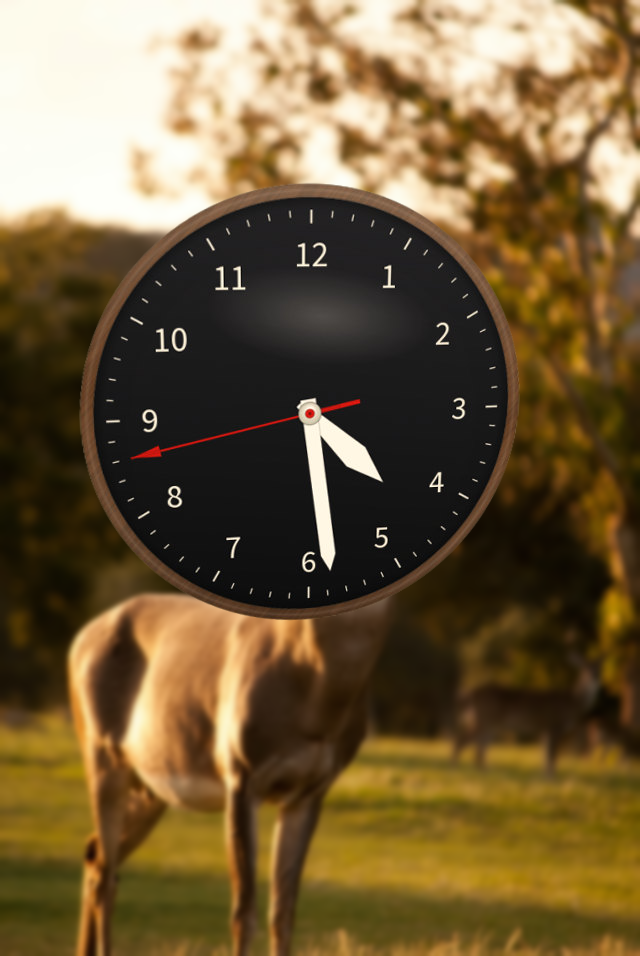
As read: 4:28:43
